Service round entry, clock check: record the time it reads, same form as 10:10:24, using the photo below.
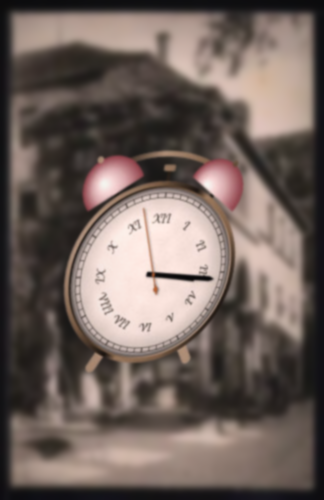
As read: 3:15:57
